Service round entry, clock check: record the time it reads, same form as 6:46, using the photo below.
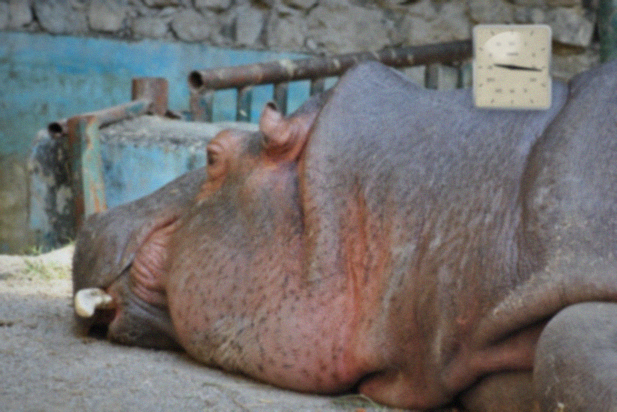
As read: 9:16
